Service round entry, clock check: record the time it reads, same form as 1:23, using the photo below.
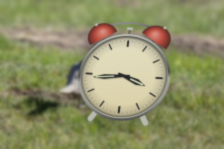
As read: 3:44
